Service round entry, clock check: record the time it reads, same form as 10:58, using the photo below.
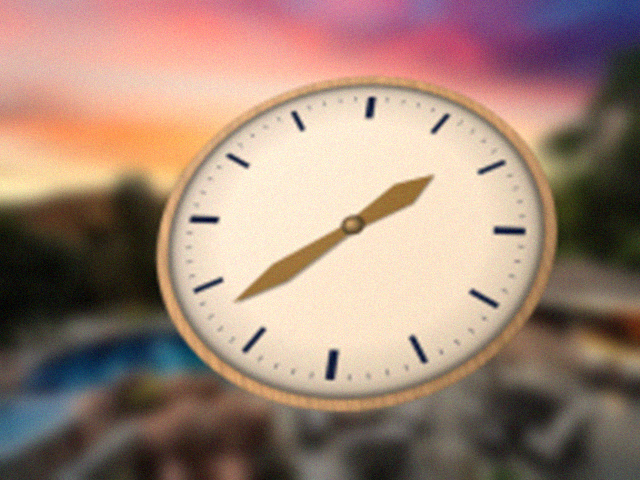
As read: 1:38
